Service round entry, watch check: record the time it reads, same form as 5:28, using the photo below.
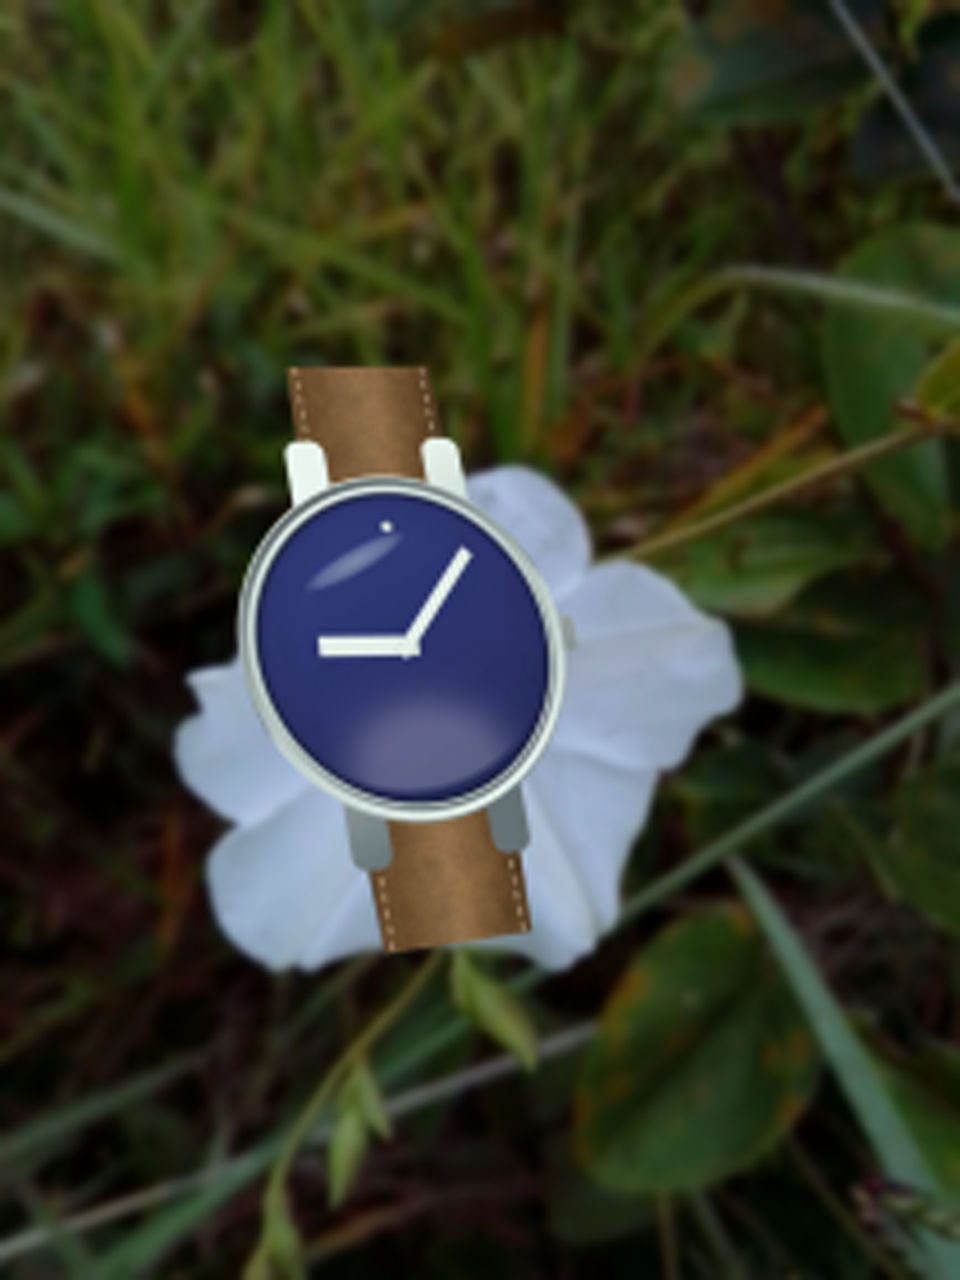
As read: 9:07
